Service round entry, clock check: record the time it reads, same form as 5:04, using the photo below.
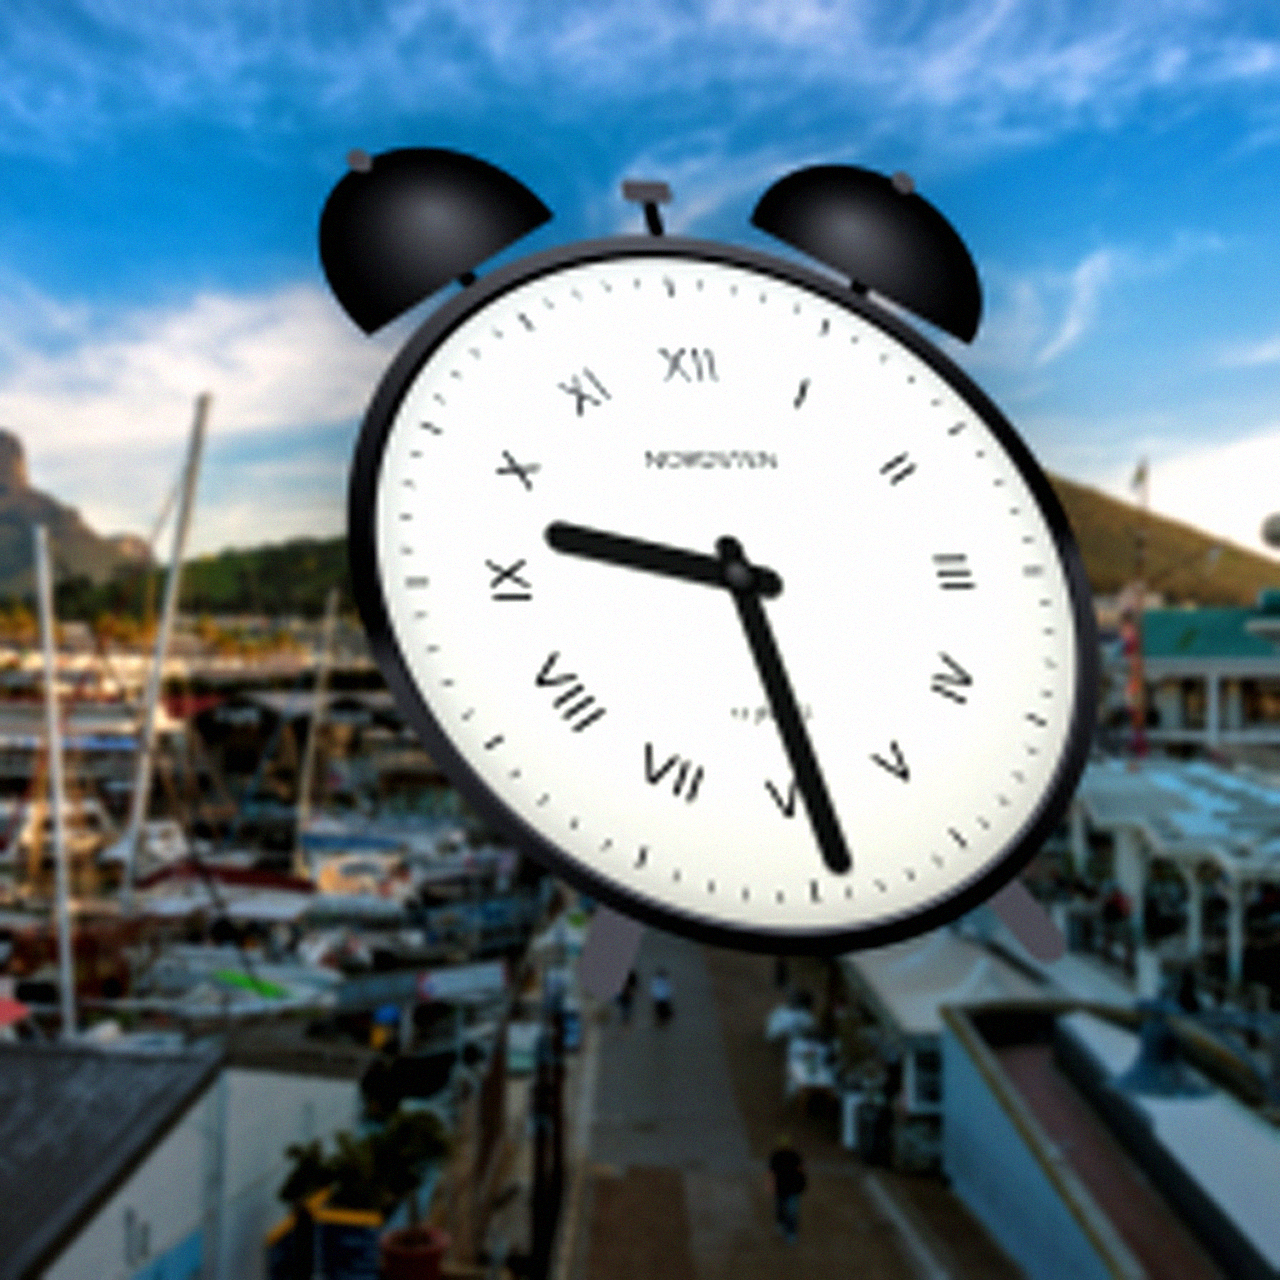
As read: 9:29
